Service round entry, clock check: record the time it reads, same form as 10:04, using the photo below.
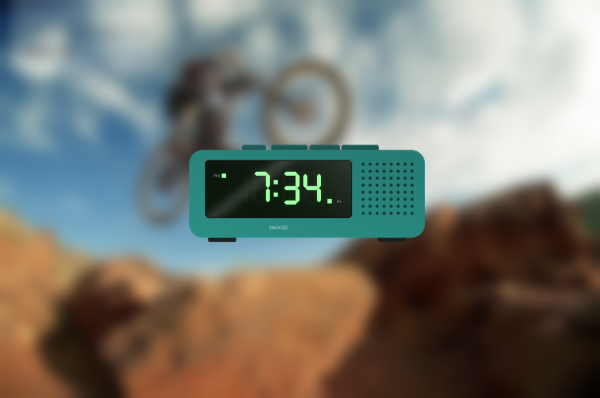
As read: 7:34
